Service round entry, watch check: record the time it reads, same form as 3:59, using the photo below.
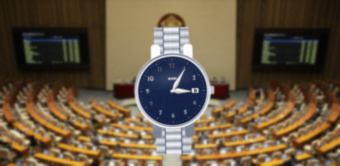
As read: 3:05
